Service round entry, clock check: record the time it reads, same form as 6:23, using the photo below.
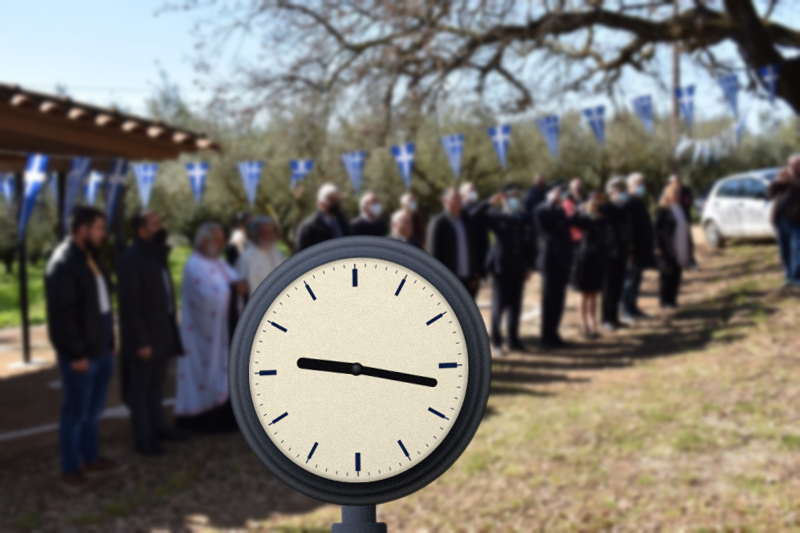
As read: 9:17
